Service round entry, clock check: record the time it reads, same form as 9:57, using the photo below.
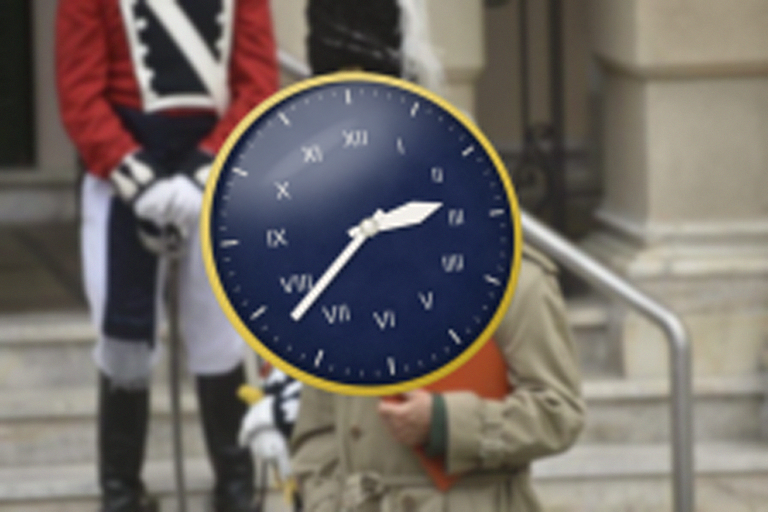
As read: 2:38
